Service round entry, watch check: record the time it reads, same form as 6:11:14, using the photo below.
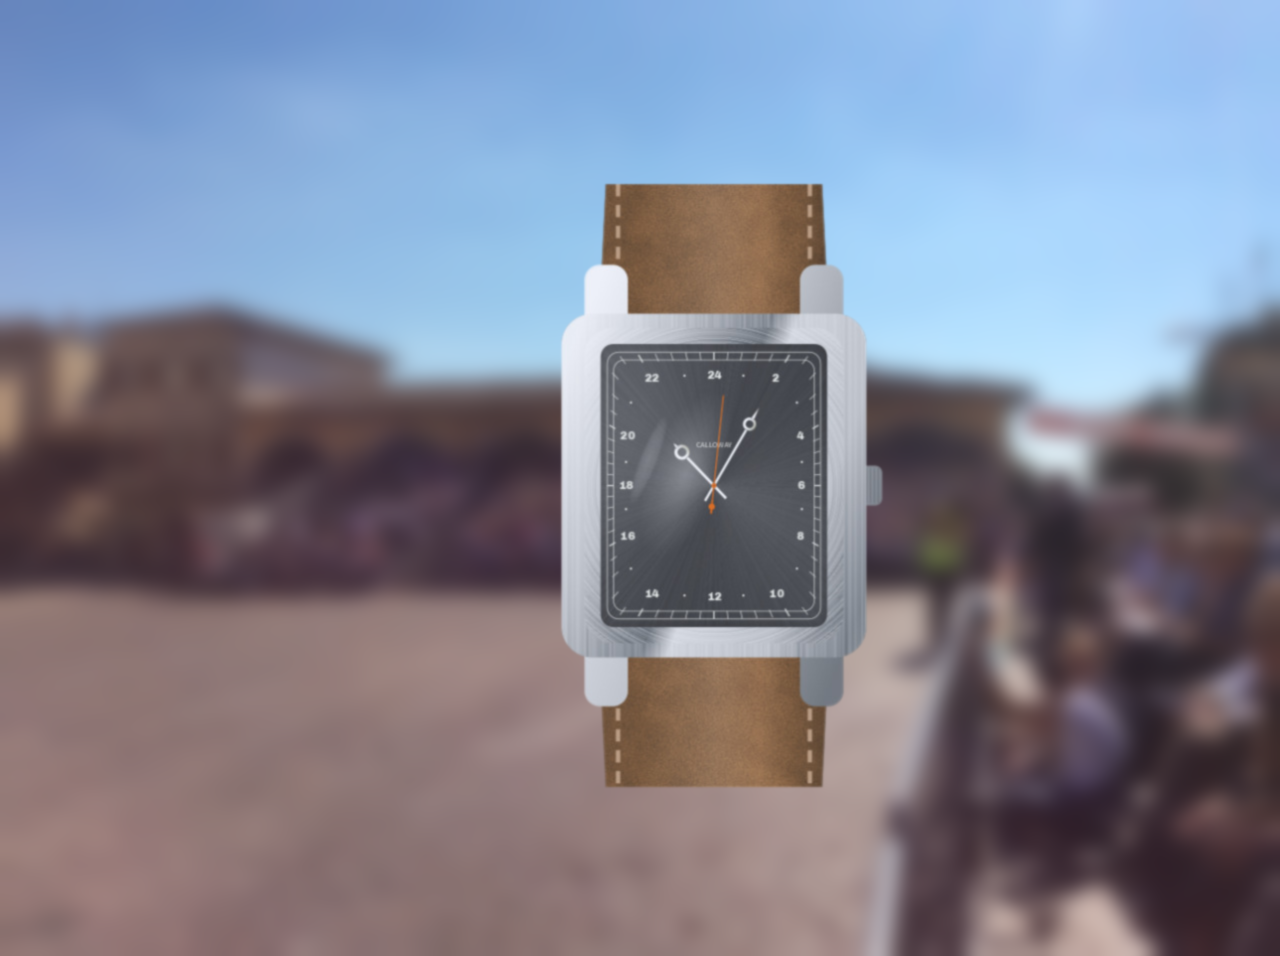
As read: 21:05:01
